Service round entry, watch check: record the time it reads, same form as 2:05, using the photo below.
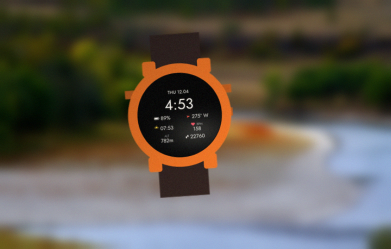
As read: 4:53
